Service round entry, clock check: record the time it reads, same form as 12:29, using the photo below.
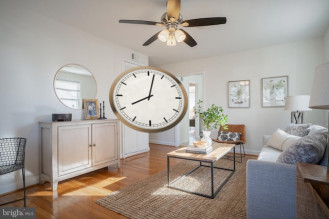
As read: 8:02
